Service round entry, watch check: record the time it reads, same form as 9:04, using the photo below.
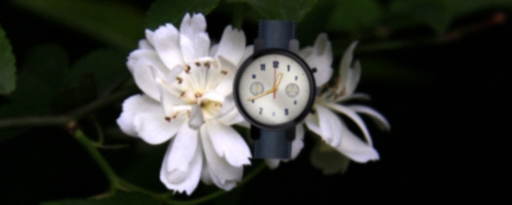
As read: 12:41
